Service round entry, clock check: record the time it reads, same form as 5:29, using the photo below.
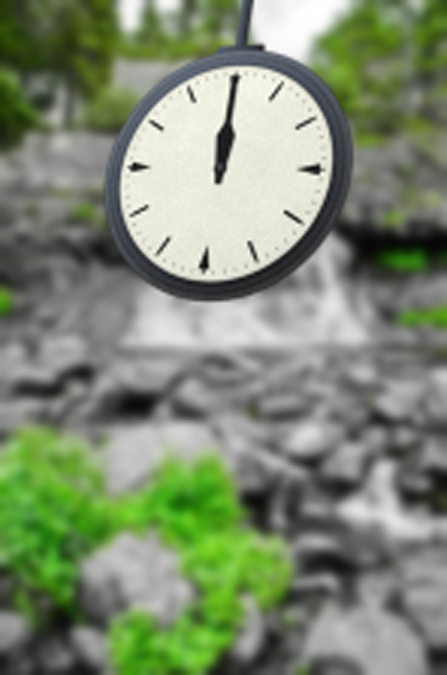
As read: 12:00
